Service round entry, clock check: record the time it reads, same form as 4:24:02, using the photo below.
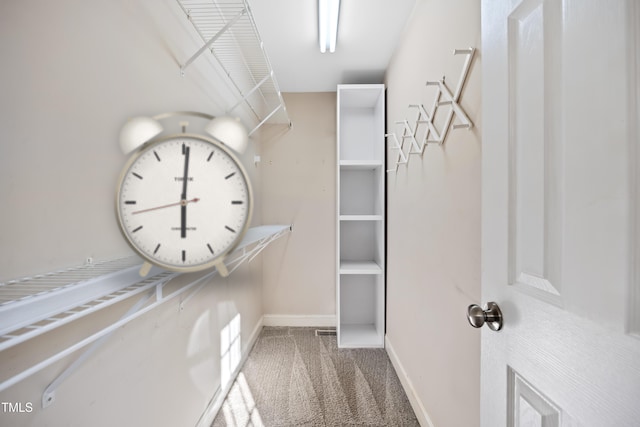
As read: 6:00:43
